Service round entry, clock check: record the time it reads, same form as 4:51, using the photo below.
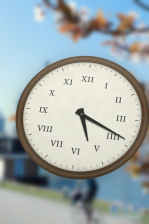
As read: 5:19
